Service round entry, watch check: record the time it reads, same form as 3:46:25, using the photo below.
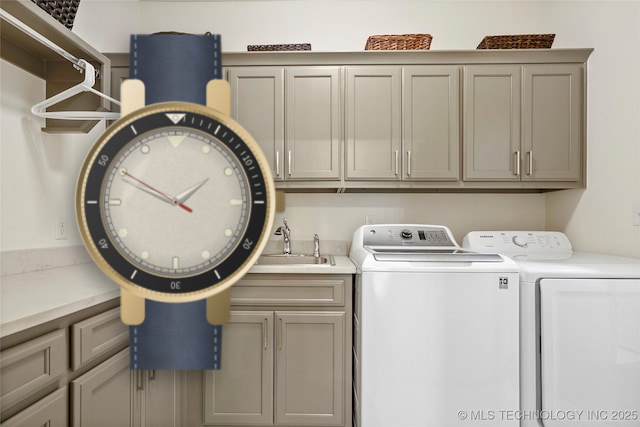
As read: 1:48:50
